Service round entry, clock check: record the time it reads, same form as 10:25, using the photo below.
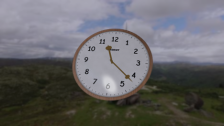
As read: 11:22
